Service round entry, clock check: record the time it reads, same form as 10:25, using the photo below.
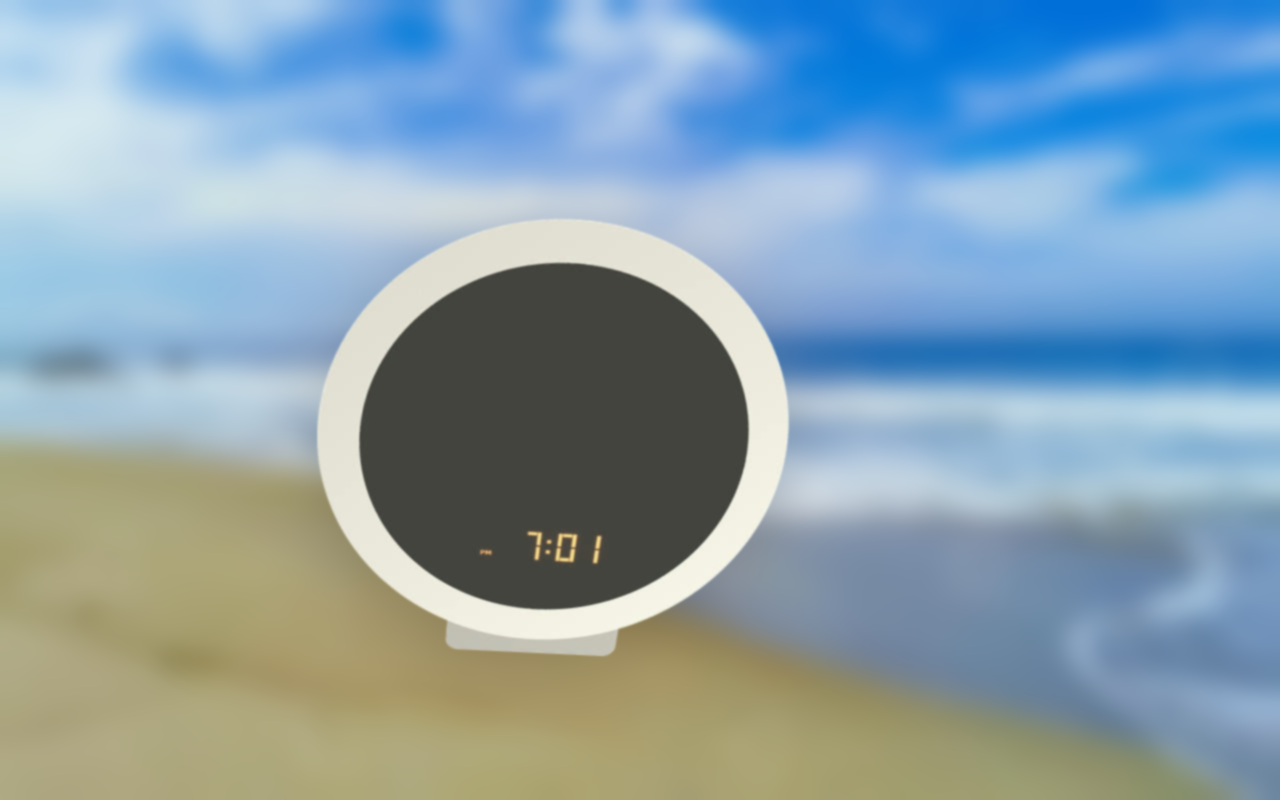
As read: 7:01
